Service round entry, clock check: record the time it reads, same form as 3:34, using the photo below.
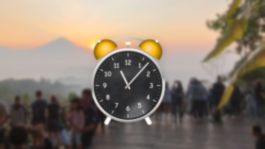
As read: 11:07
